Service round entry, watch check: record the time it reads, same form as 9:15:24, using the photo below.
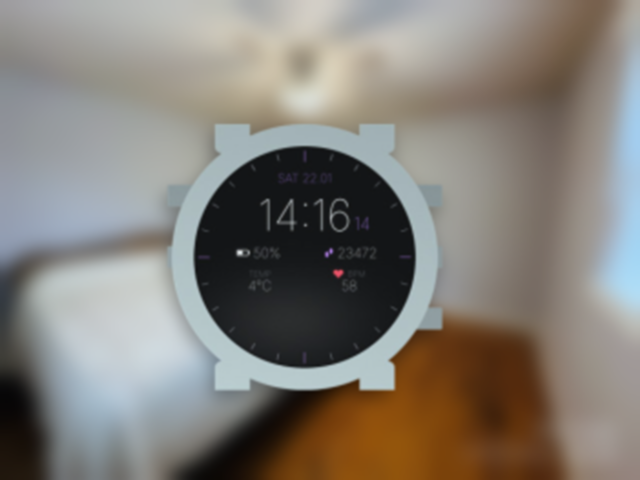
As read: 14:16:14
